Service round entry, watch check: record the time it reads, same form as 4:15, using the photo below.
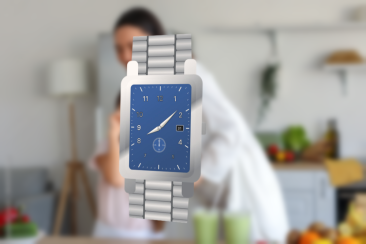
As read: 8:08
